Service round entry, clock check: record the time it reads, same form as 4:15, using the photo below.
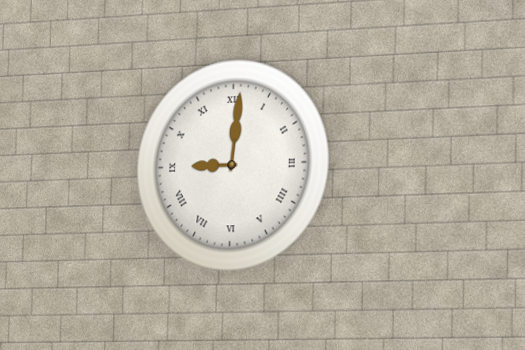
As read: 9:01
